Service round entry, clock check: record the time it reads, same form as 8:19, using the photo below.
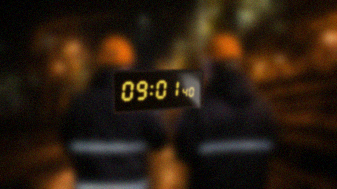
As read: 9:01
